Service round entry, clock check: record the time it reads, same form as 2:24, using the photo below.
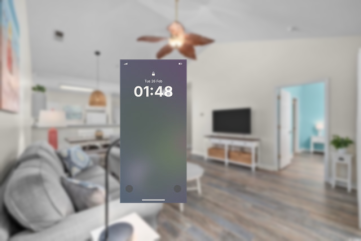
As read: 1:48
